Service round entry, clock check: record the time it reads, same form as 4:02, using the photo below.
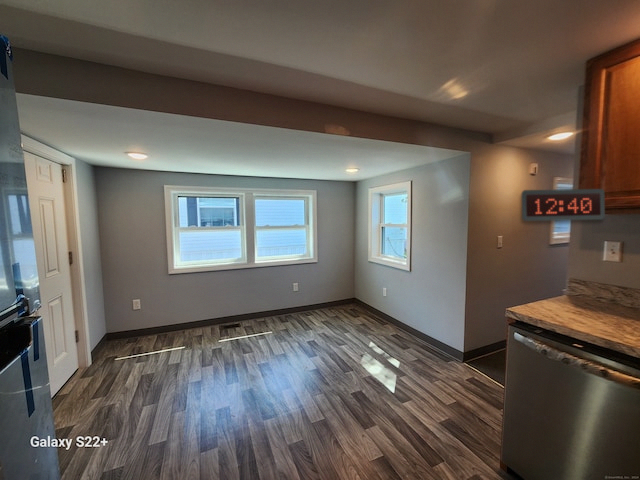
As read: 12:40
